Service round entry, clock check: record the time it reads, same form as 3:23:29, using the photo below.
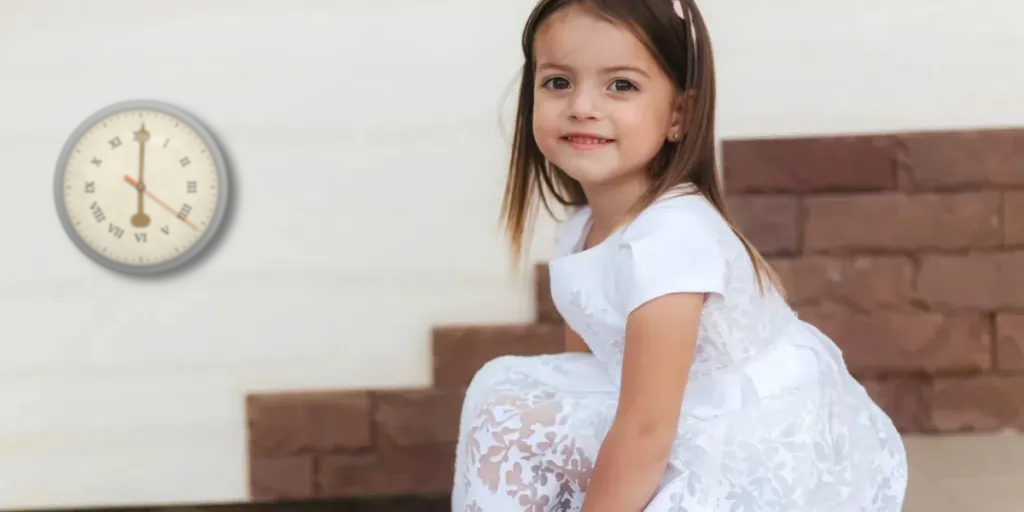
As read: 6:00:21
